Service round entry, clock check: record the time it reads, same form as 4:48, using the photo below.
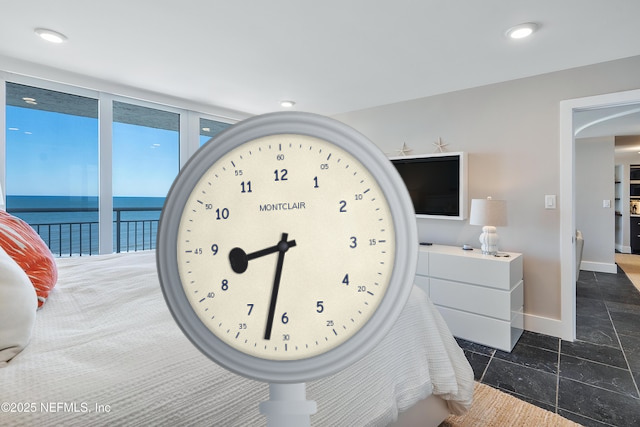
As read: 8:32
